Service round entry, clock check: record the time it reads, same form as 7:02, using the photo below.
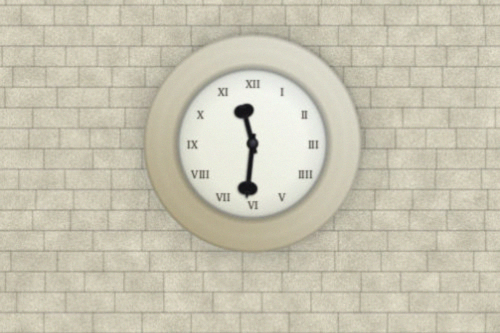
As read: 11:31
